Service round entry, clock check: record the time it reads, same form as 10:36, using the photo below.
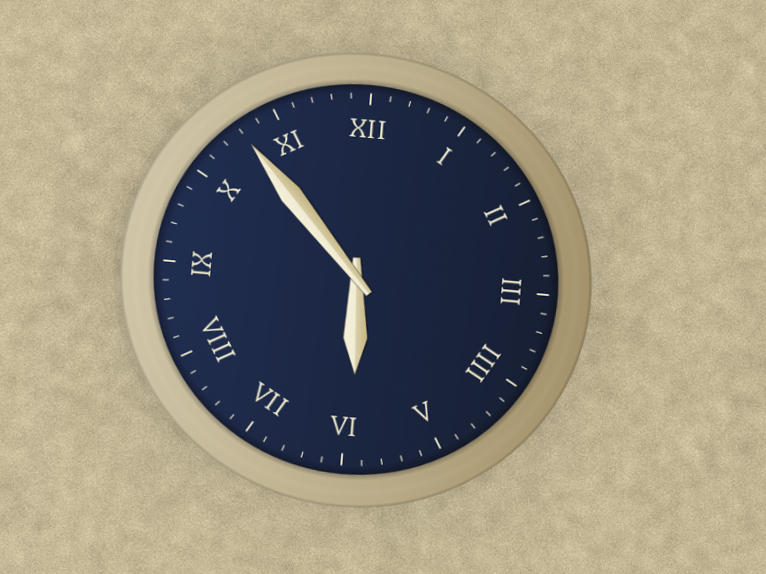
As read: 5:53
